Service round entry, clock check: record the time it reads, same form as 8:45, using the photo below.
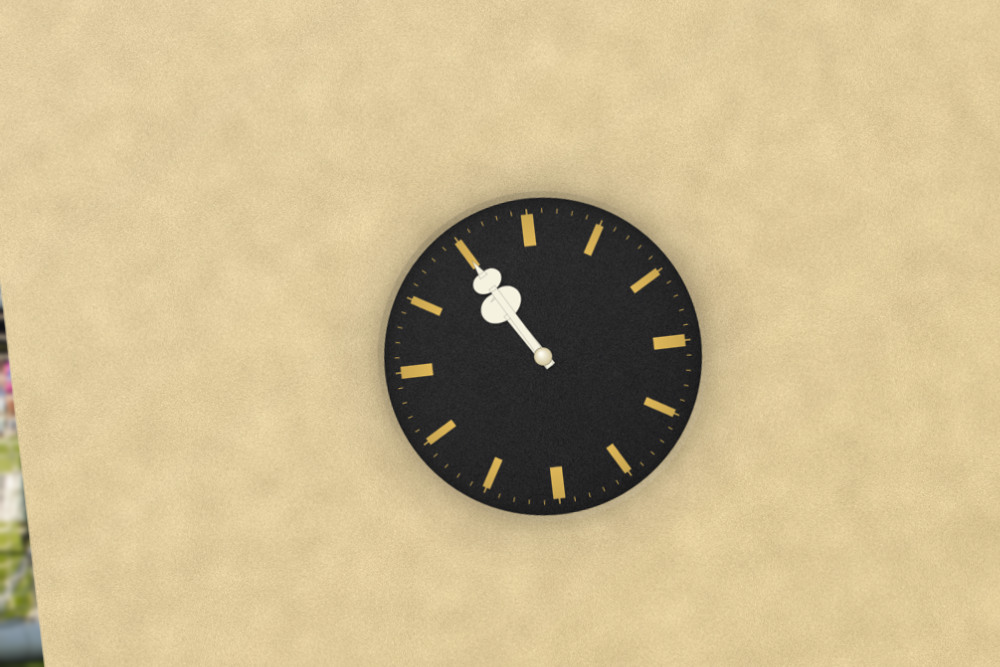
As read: 10:55
